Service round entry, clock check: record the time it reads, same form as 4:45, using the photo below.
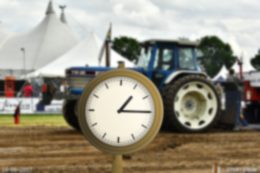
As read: 1:15
